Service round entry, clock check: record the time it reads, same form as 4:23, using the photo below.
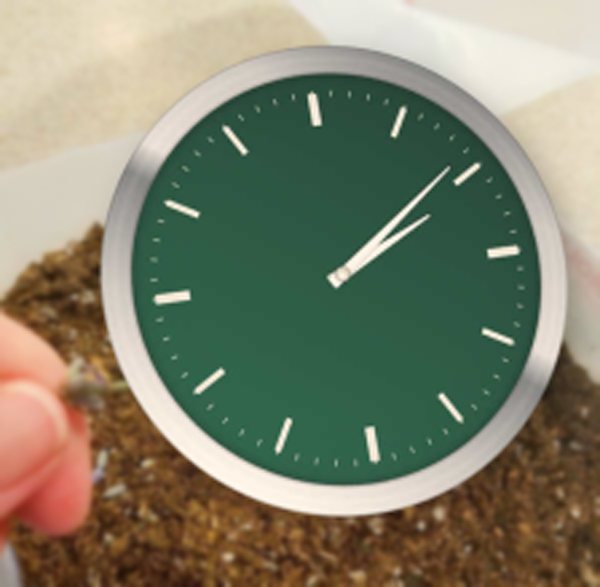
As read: 2:09
